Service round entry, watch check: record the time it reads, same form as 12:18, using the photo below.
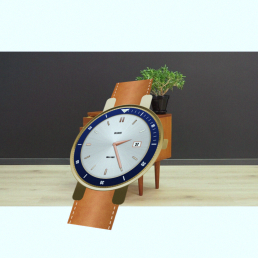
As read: 2:25
